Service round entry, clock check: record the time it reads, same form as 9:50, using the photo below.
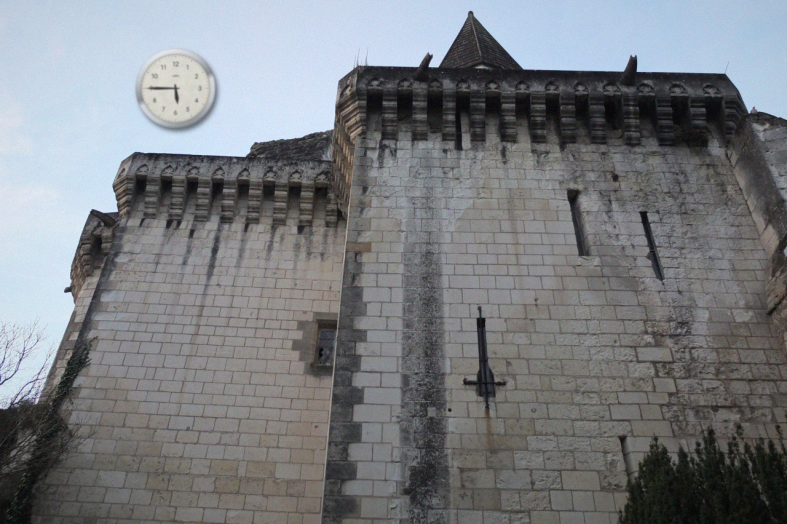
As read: 5:45
